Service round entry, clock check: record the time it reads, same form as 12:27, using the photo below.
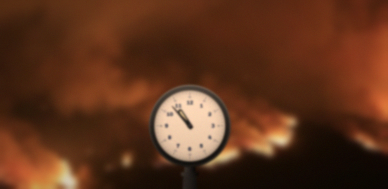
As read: 10:53
